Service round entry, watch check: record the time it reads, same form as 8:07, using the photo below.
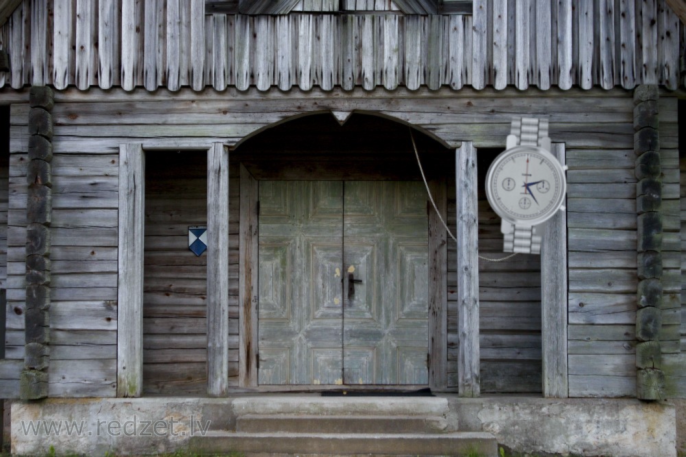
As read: 2:24
